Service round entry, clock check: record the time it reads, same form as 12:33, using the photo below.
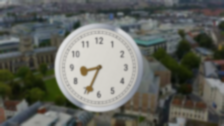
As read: 8:34
